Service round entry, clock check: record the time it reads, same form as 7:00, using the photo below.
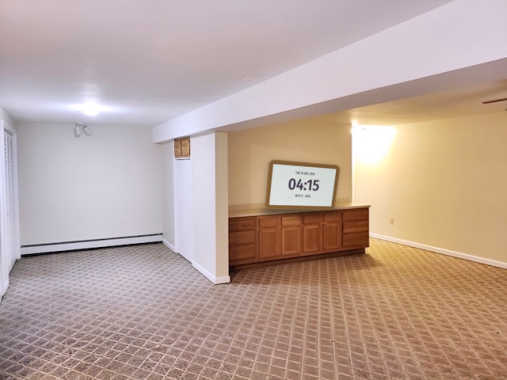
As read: 4:15
